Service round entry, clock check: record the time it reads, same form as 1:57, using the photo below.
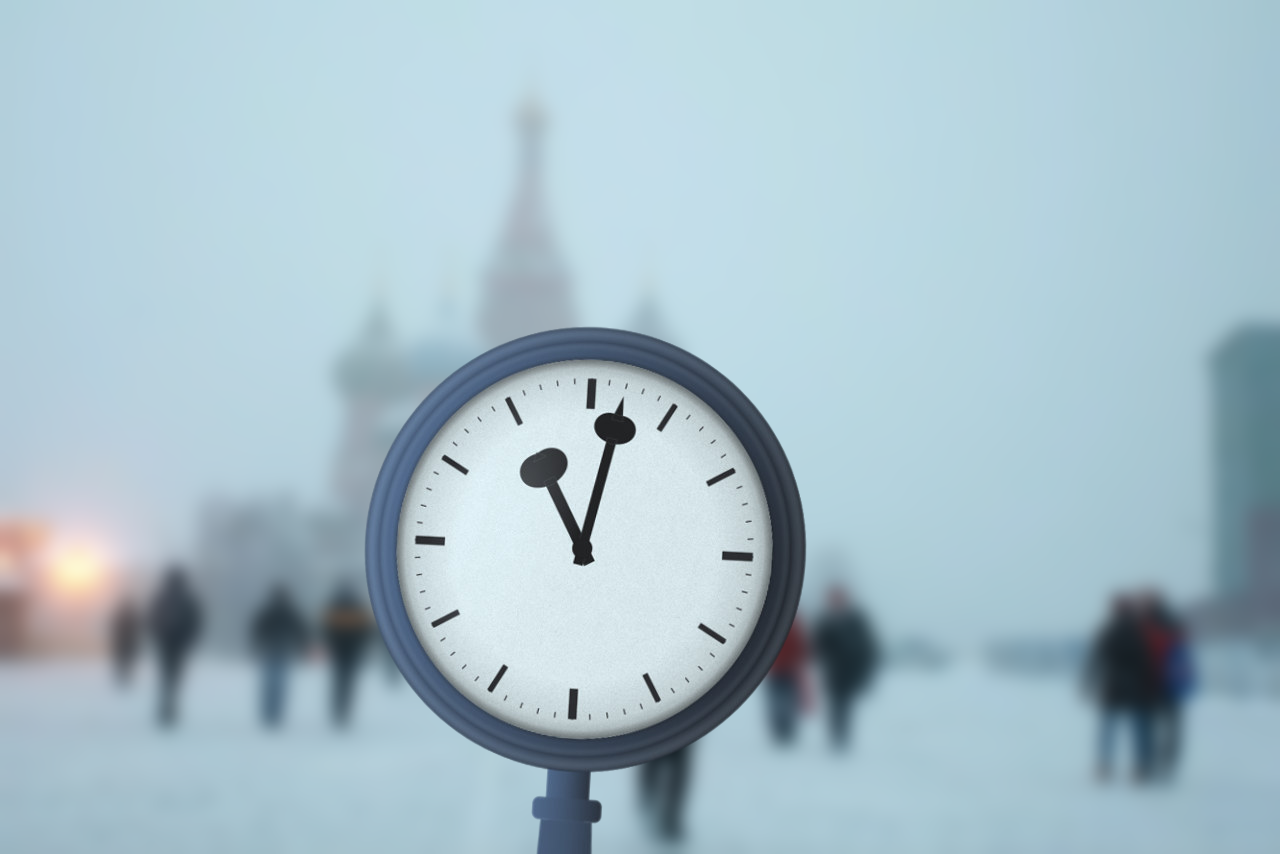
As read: 11:02
